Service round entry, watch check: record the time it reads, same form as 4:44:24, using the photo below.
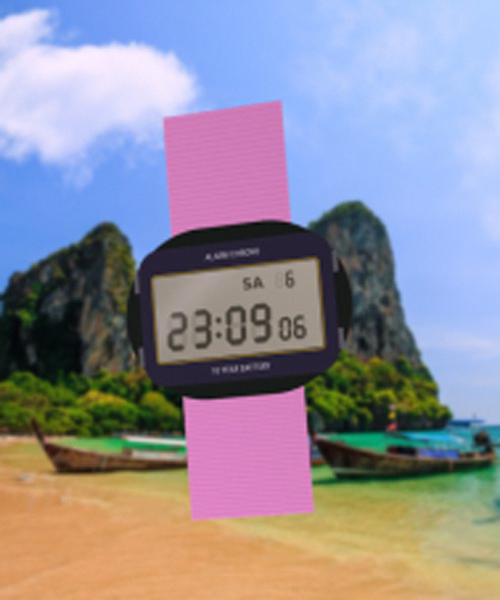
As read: 23:09:06
